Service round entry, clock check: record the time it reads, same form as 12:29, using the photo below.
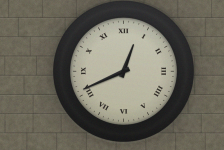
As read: 12:41
